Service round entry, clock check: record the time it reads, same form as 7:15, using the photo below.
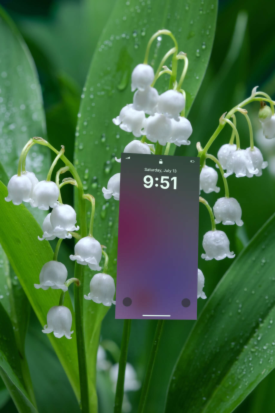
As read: 9:51
